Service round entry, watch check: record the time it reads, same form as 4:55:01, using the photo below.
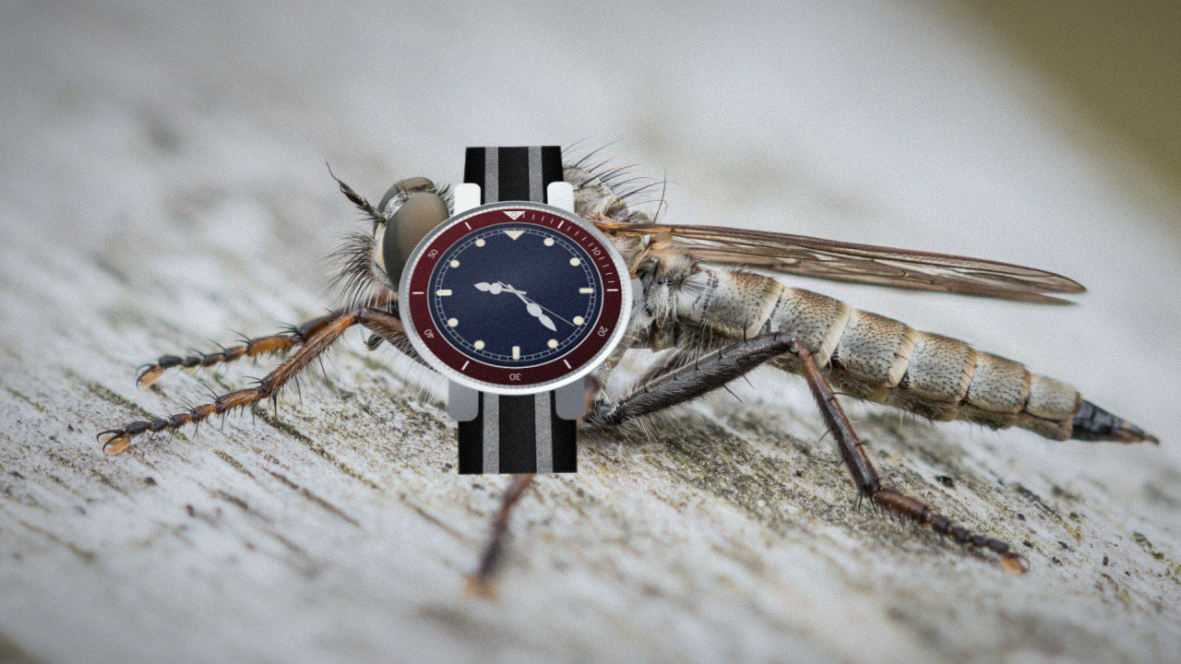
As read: 9:23:21
